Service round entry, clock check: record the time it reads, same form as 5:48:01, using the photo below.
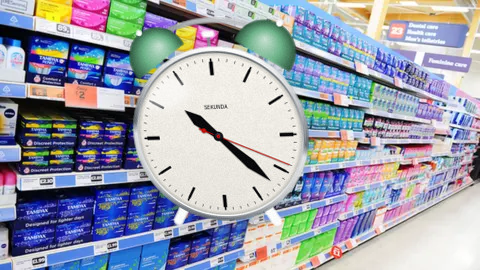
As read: 10:22:19
